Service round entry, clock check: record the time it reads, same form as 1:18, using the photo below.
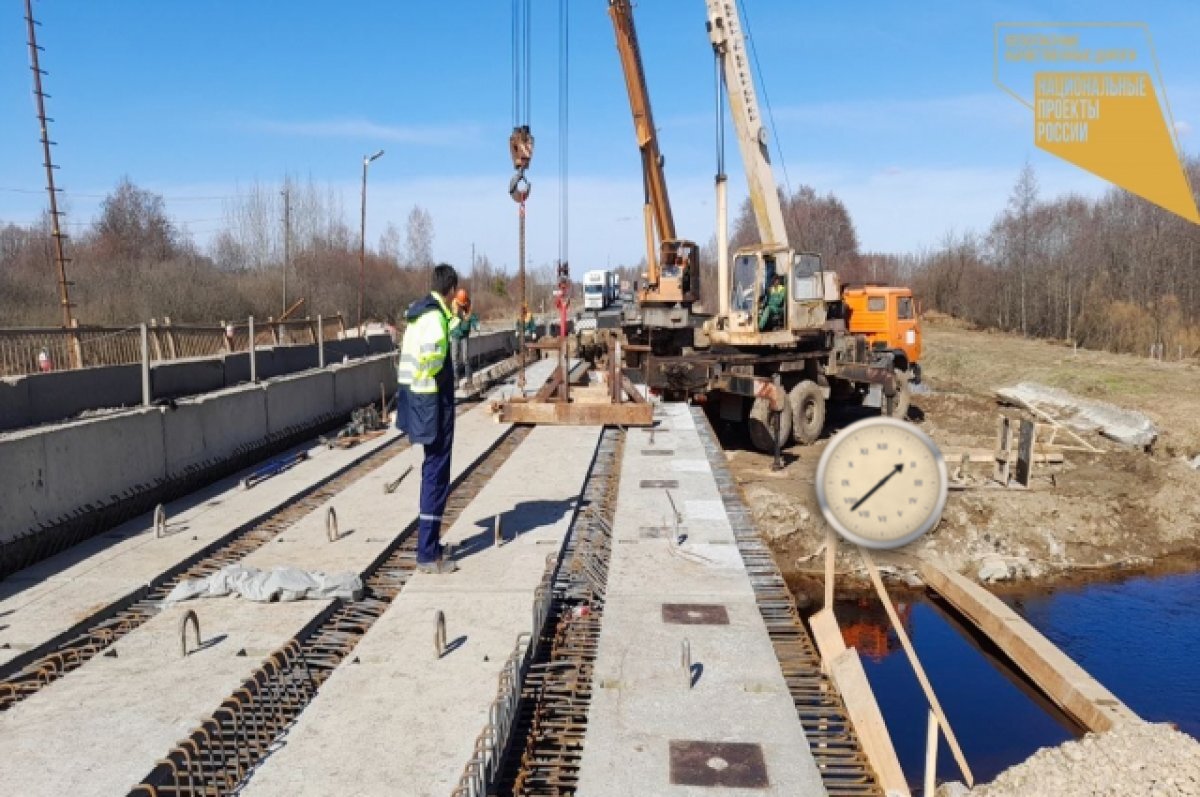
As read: 1:38
